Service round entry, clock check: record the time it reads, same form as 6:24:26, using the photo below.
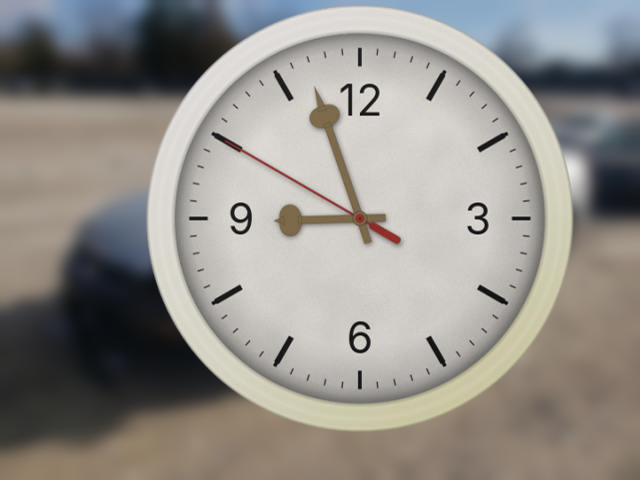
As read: 8:56:50
